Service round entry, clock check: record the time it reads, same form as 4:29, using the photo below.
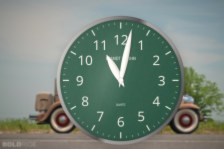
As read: 11:02
